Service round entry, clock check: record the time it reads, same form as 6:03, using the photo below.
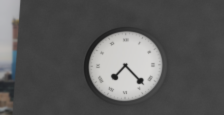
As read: 7:23
